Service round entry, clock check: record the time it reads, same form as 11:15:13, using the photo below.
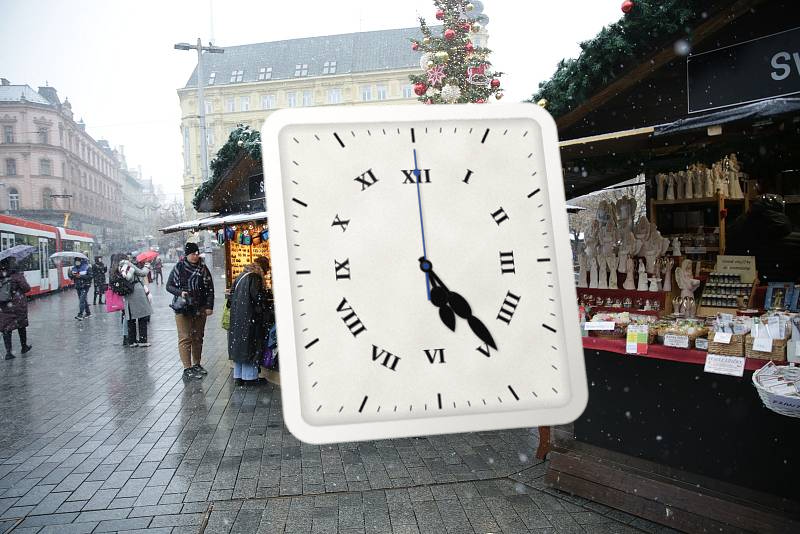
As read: 5:24:00
